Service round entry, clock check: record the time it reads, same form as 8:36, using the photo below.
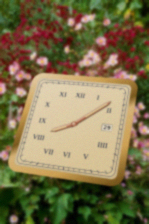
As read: 8:08
